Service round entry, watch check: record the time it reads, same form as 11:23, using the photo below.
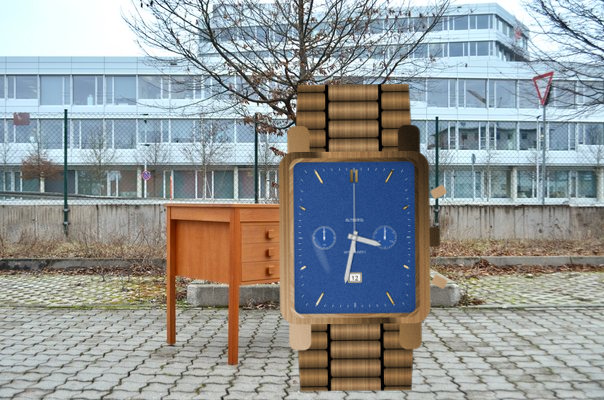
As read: 3:32
